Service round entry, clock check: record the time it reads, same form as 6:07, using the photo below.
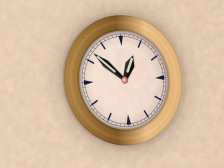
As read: 12:52
